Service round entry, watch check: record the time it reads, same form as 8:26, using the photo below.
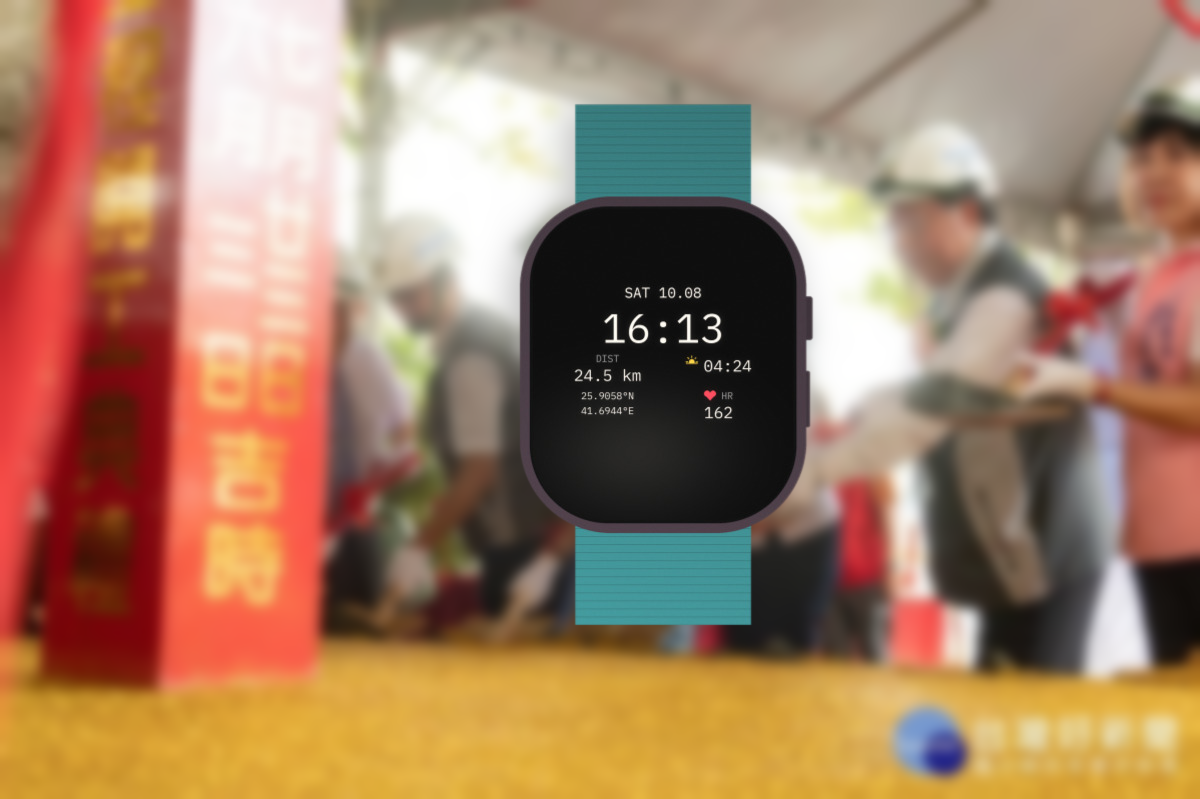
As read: 16:13
